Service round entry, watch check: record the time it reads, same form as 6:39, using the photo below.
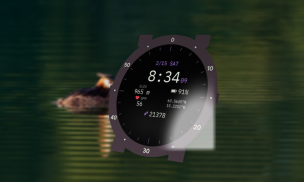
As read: 8:34
